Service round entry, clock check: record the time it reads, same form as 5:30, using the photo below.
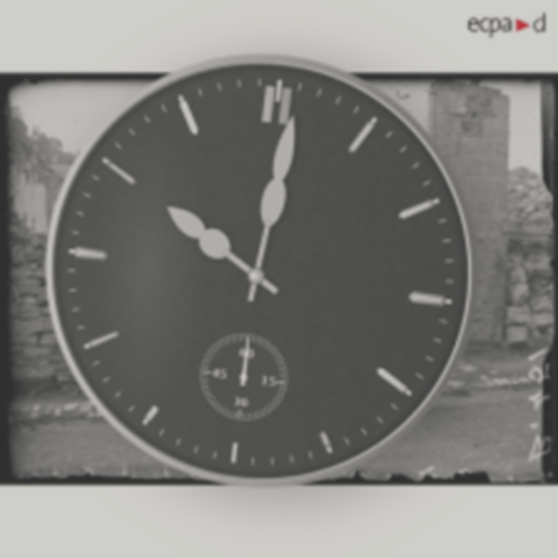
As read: 10:01
